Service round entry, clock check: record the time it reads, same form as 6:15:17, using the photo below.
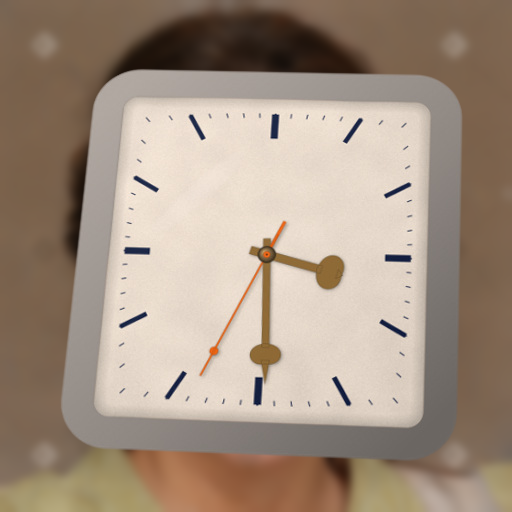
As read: 3:29:34
